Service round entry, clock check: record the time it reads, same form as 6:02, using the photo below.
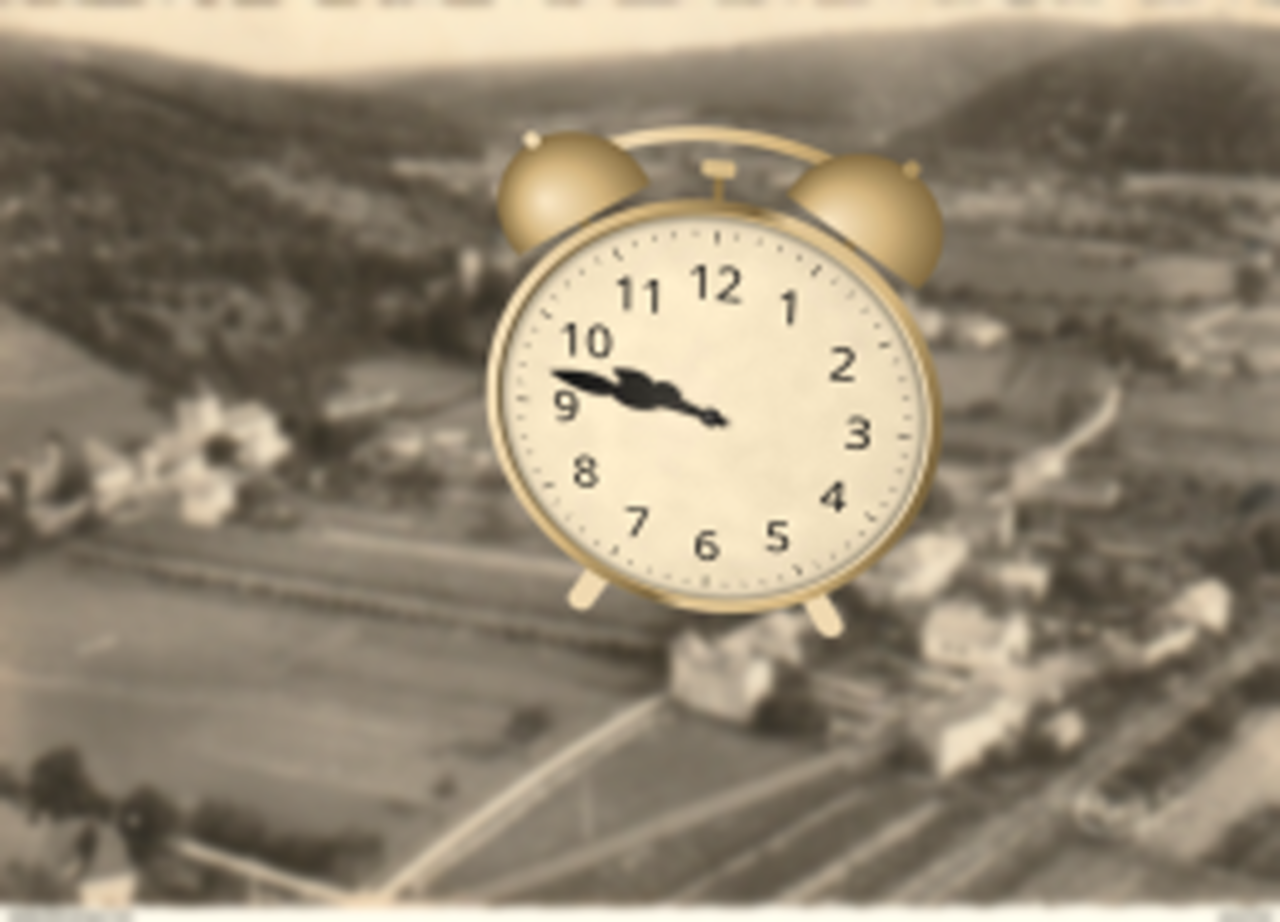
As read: 9:47
